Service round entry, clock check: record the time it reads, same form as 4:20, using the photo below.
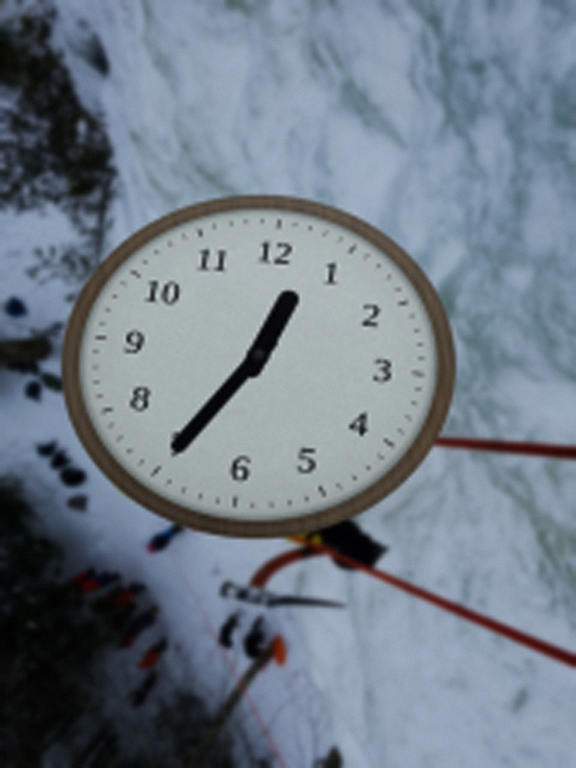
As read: 12:35
